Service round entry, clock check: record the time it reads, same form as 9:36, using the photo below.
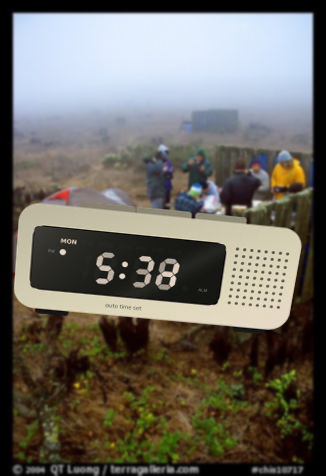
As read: 5:38
